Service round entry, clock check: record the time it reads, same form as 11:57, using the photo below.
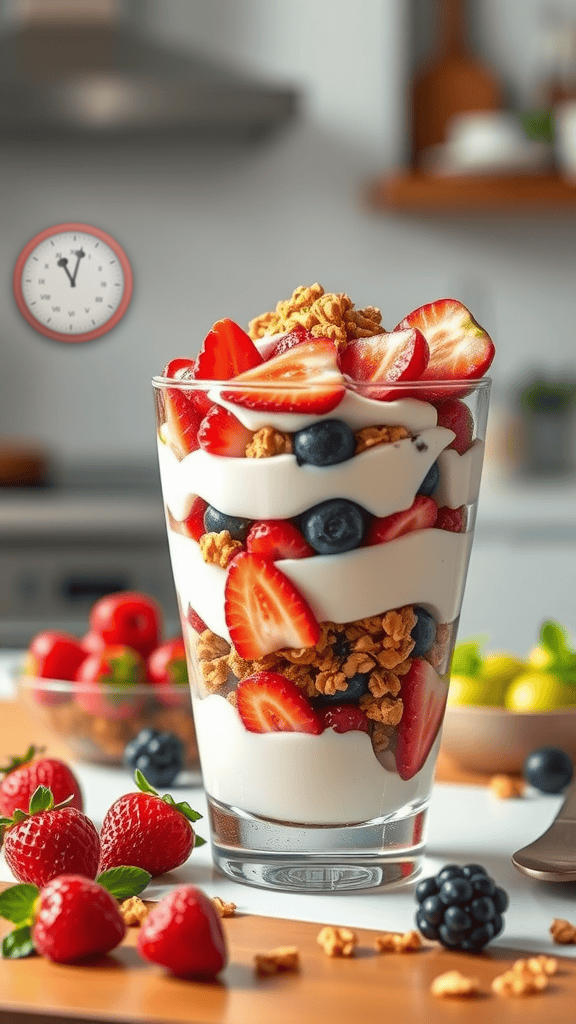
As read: 11:02
